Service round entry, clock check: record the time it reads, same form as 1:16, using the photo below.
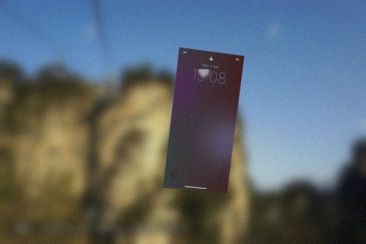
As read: 13:08
